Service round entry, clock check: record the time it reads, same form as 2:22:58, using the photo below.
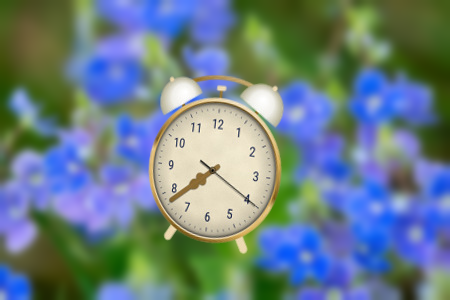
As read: 7:38:20
